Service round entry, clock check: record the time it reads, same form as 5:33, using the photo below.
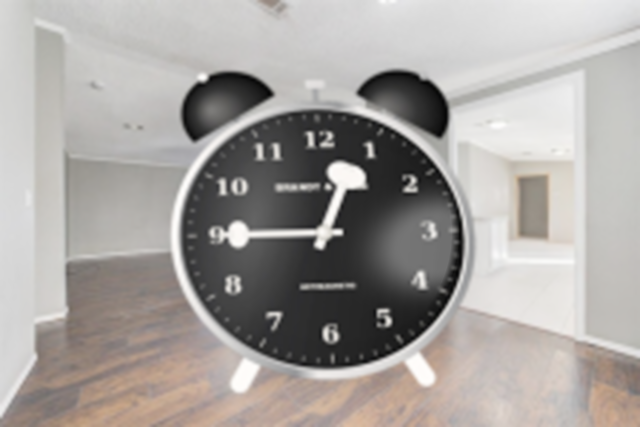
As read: 12:45
